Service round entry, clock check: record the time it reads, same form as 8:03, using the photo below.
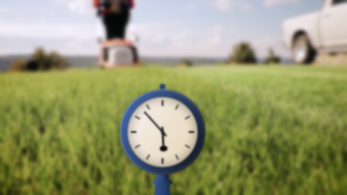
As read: 5:53
